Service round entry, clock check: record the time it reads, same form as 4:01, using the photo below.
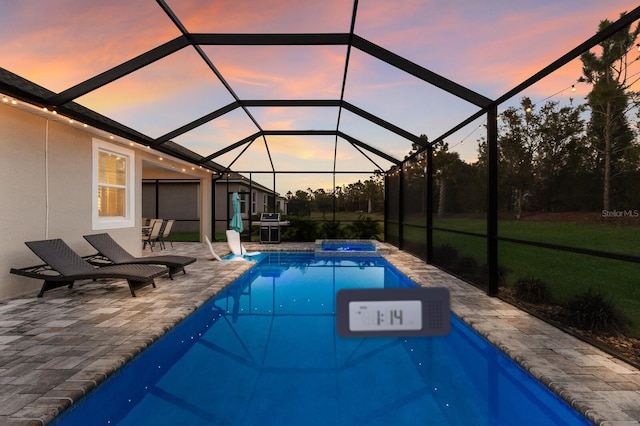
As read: 1:14
